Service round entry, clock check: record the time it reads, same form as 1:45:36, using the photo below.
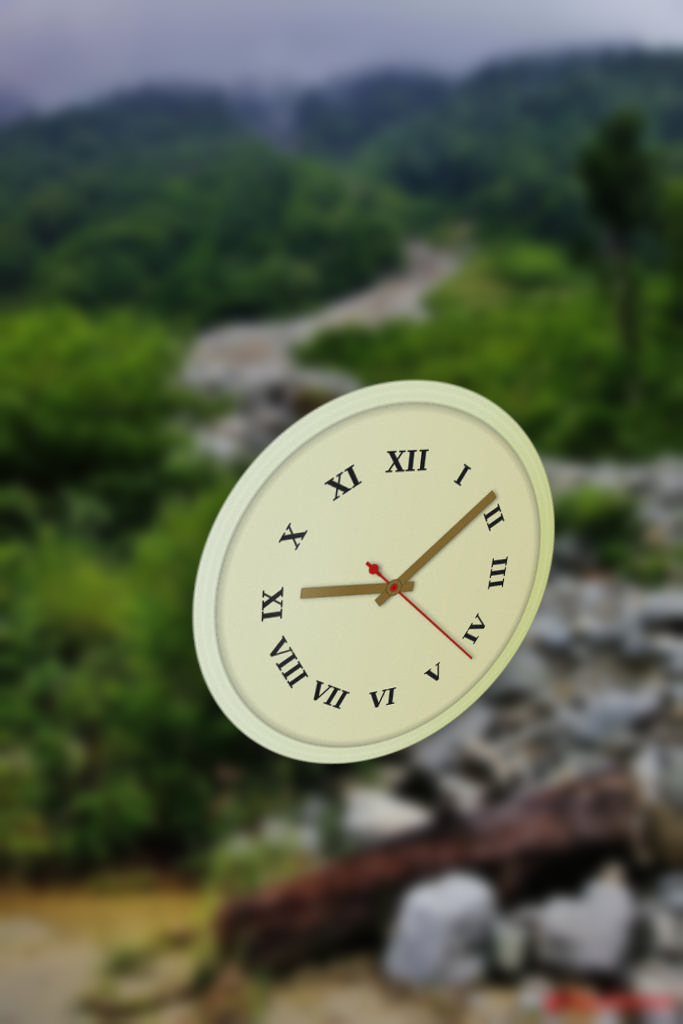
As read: 9:08:22
